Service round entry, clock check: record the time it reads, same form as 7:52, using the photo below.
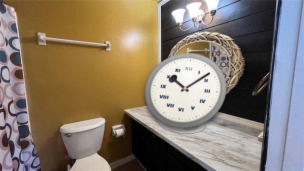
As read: 10:08
